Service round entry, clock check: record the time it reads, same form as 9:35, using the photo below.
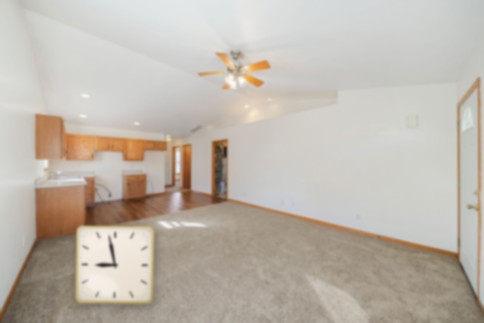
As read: 8:58
